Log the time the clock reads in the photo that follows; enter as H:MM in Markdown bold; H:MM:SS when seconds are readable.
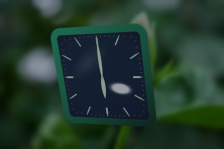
**6:00**
